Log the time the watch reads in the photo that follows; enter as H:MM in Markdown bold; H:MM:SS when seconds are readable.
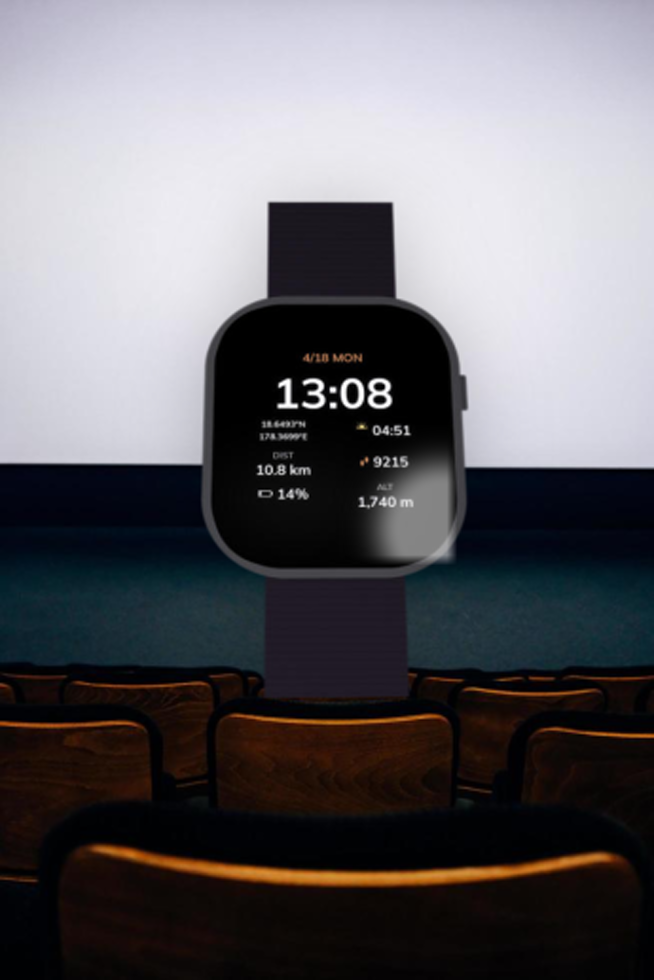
**13:08**
